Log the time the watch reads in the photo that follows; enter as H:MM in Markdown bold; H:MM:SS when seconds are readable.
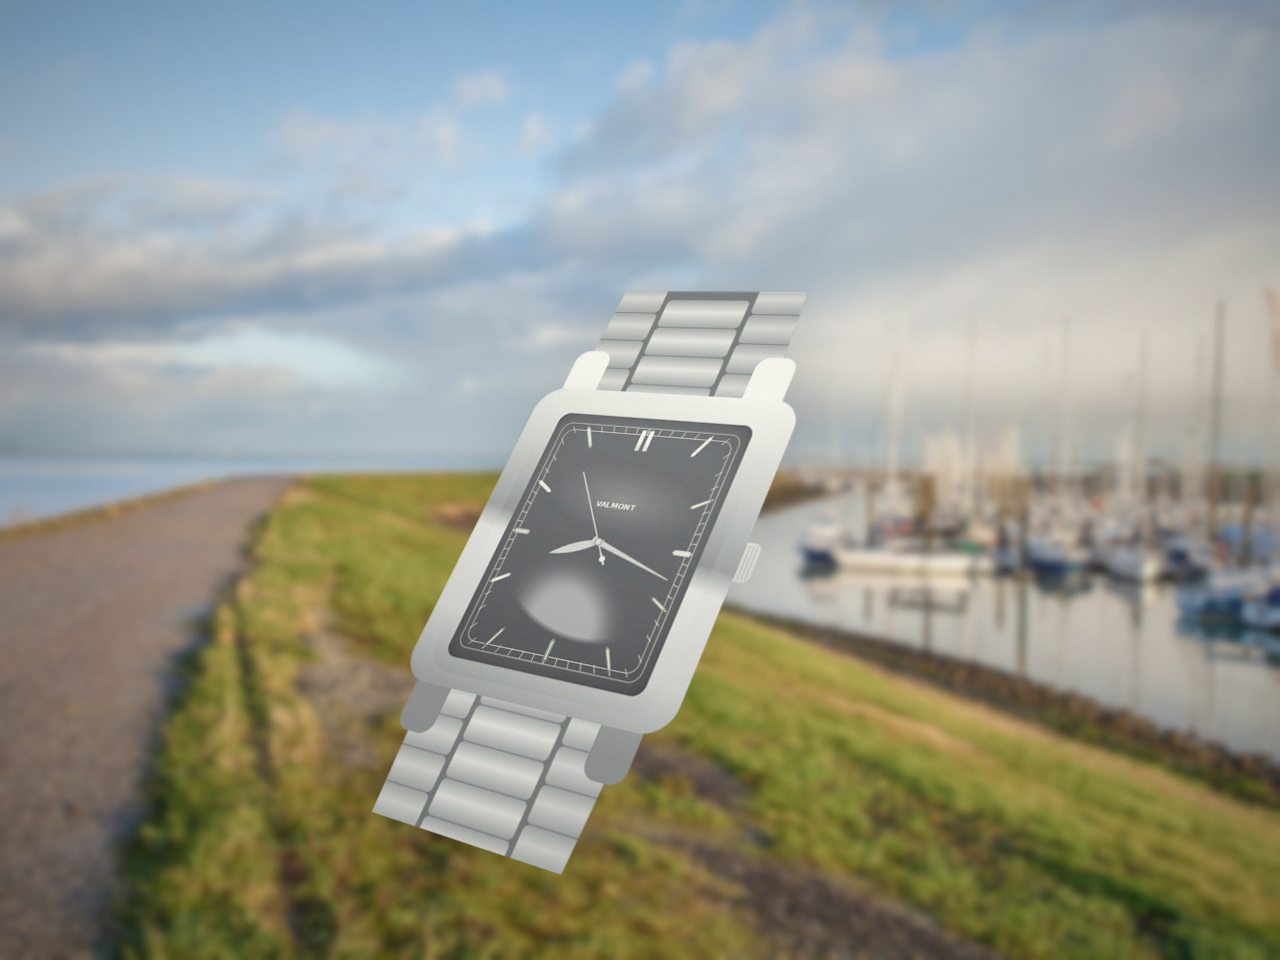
**8:17:54**
